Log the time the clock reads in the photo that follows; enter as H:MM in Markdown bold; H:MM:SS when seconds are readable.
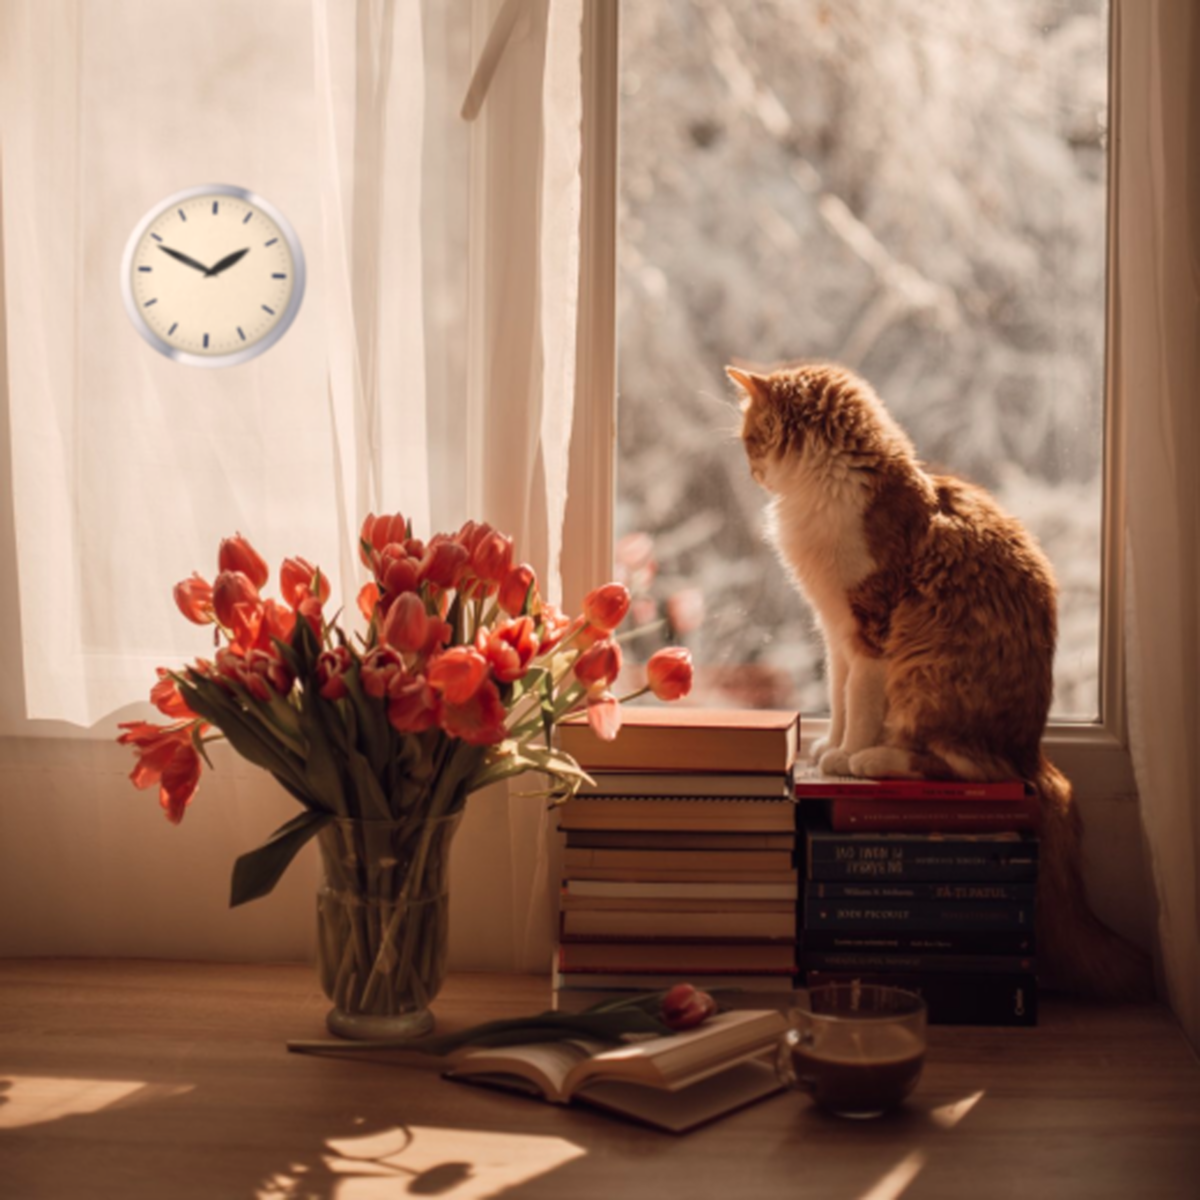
**1:49**
